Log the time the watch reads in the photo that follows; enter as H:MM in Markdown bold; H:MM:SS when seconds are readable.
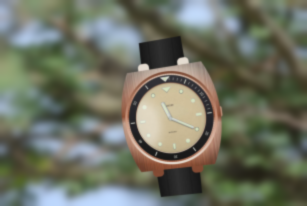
**11:20**
